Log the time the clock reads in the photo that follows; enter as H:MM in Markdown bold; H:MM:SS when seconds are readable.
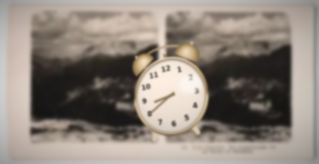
**8:40**
